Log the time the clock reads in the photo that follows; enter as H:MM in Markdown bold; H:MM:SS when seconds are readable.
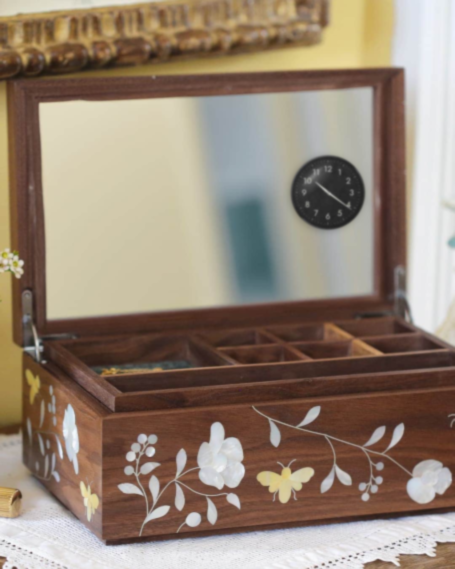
**10:21**
